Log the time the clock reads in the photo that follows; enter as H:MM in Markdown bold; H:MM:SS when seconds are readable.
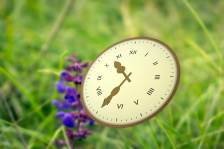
**10:35**
